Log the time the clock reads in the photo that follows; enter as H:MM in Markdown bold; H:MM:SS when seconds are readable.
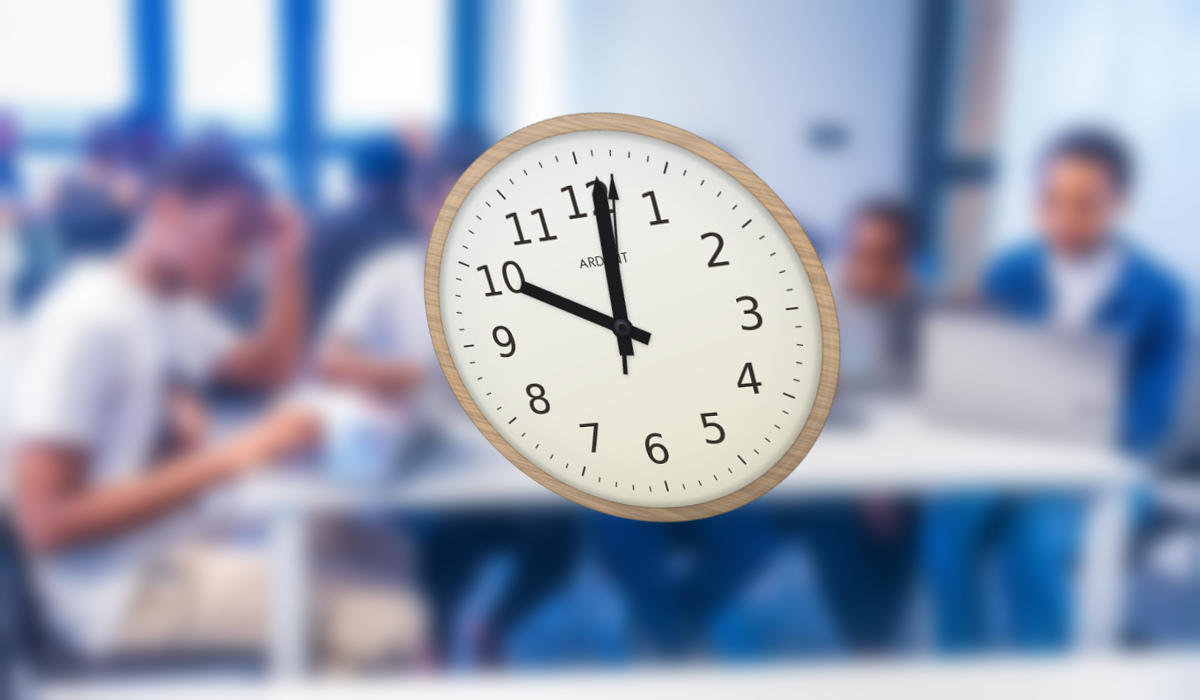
**10:01:02**
